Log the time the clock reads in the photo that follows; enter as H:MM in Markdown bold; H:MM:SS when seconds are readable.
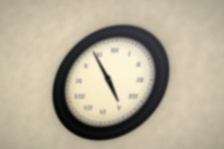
**4:54**
